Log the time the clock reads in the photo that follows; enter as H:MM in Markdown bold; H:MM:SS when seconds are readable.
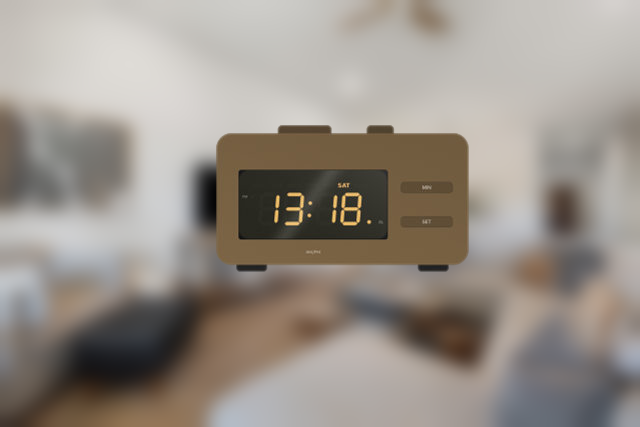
**13:18**
